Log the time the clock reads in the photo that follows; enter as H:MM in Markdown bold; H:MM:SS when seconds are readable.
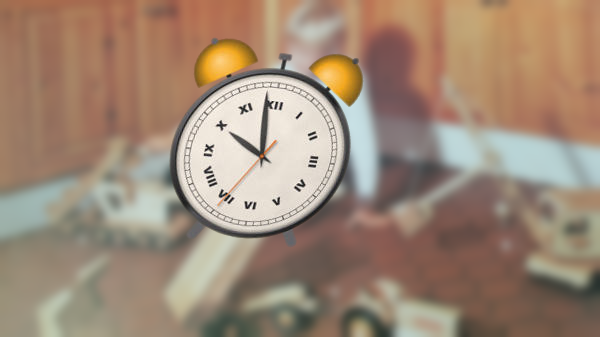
**9:58:35**
